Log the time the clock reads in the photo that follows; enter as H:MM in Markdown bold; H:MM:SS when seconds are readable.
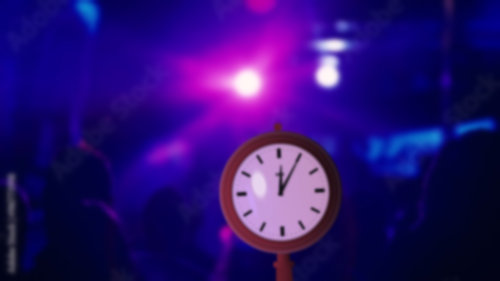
**12:05**
